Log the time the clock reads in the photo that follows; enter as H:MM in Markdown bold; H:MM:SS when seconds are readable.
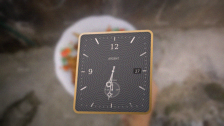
**6:31**
